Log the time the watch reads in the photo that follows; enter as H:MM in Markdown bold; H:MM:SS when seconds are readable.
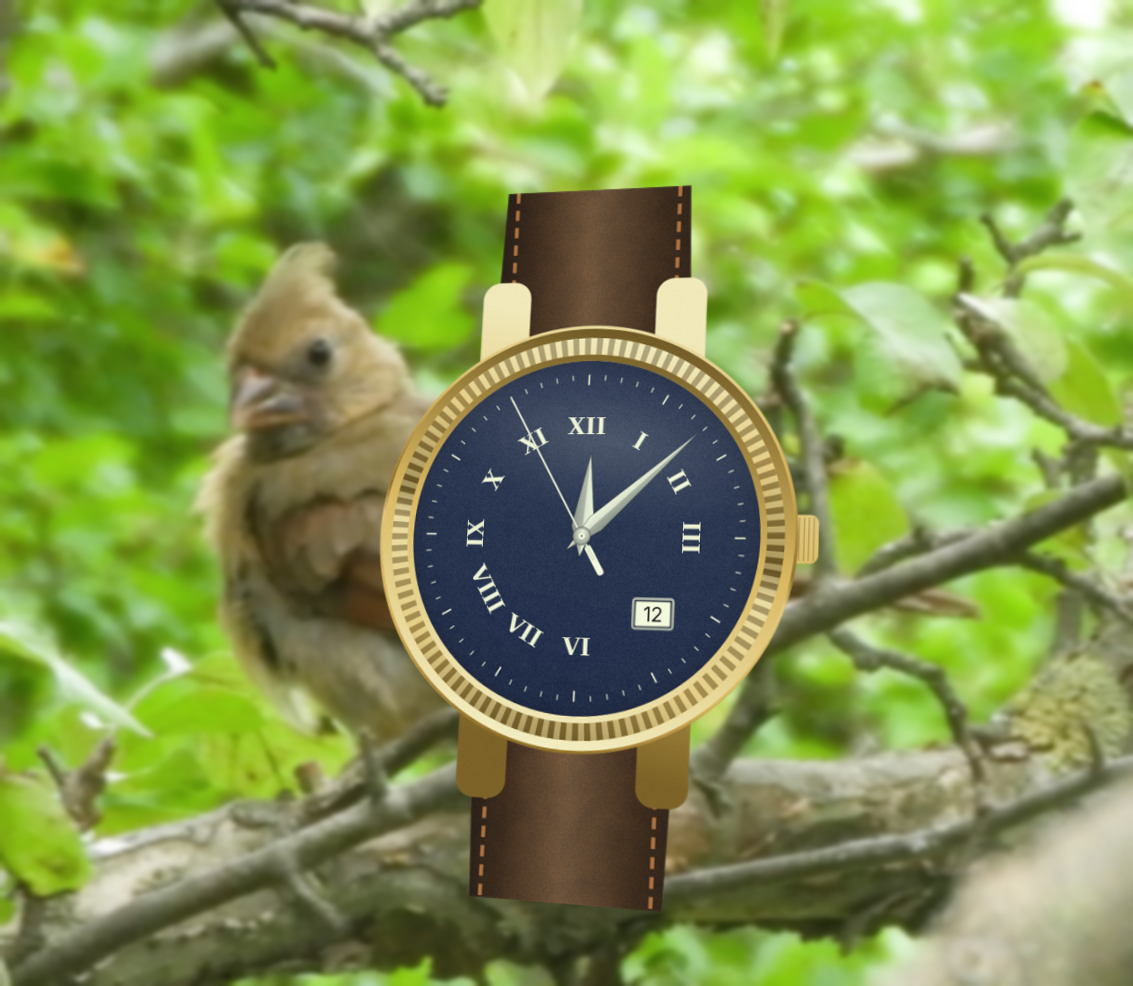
**12:07:55**
